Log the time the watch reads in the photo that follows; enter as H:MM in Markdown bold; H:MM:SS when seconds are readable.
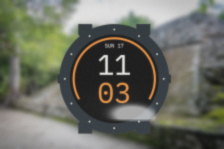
**11:03**
